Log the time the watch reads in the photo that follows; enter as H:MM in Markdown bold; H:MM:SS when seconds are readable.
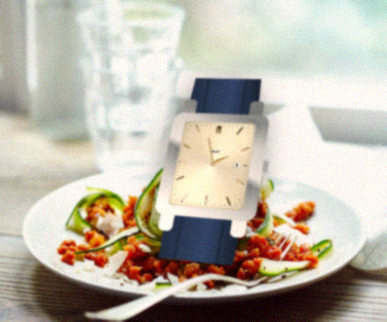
**1:57**
